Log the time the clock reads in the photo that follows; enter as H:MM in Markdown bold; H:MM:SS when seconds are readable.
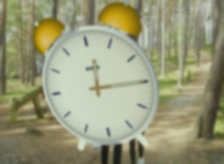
**12:15**
